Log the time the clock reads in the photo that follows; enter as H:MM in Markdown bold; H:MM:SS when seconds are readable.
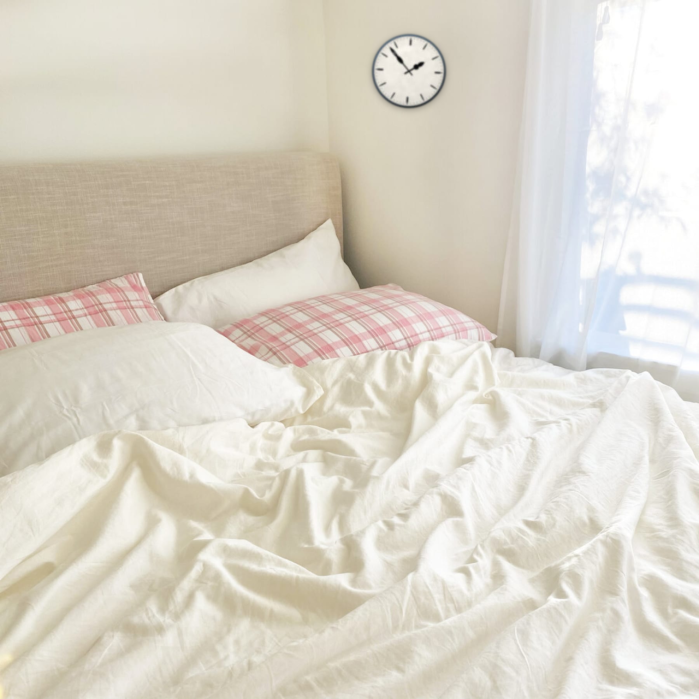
**1:53**
